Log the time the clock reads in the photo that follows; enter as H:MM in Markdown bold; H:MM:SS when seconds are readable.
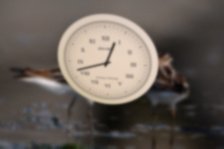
**12:42**
